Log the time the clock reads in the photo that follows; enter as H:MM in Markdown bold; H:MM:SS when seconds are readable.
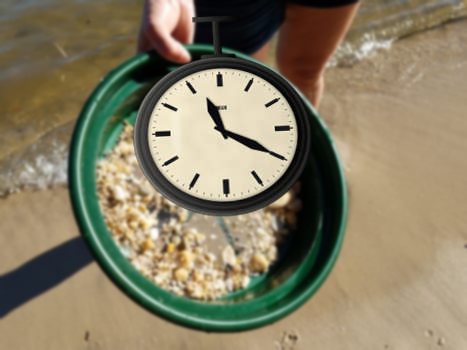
**11:20**
